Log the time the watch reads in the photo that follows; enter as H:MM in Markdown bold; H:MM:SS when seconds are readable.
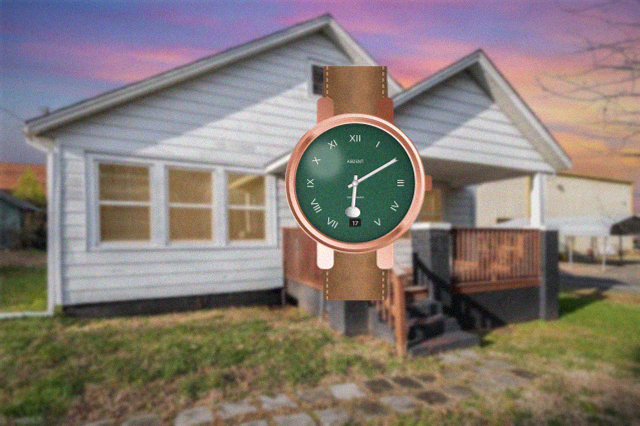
**6:10**
